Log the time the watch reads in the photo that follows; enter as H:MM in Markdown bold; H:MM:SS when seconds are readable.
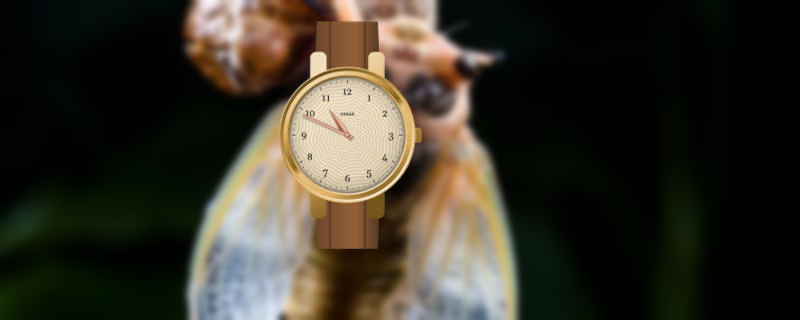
**10:49**
